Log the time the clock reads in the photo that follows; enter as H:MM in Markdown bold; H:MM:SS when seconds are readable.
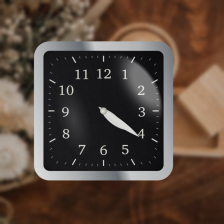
**4:21**
